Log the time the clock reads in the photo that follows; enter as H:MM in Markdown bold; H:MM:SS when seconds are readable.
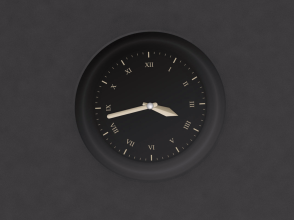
**3:43**
